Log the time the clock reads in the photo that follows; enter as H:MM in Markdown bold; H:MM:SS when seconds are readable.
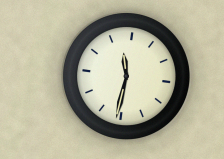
**11:31**
